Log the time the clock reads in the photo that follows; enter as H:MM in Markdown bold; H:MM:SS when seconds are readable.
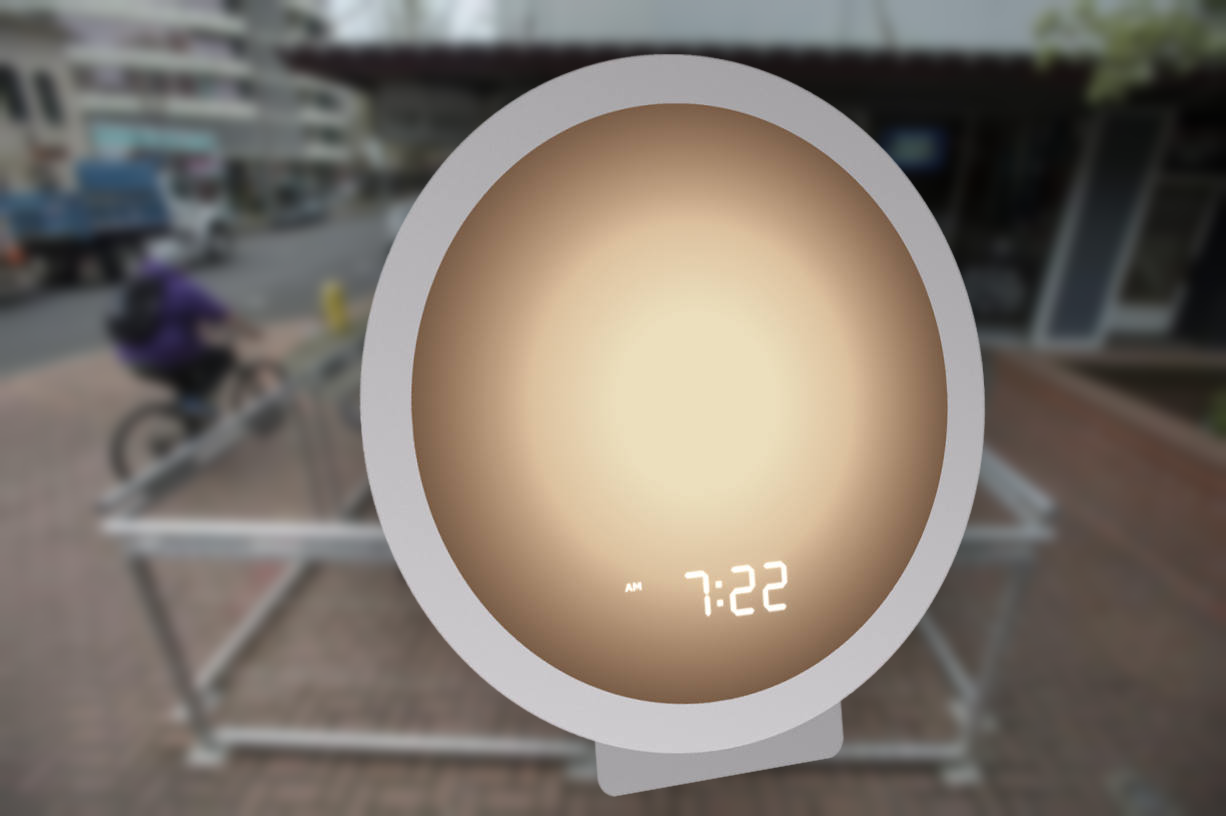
**7:22**
